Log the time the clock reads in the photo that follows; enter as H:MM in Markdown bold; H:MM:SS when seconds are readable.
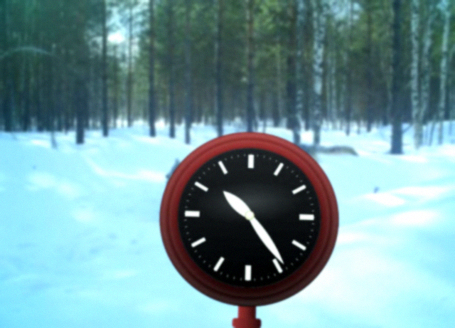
**10:24**
